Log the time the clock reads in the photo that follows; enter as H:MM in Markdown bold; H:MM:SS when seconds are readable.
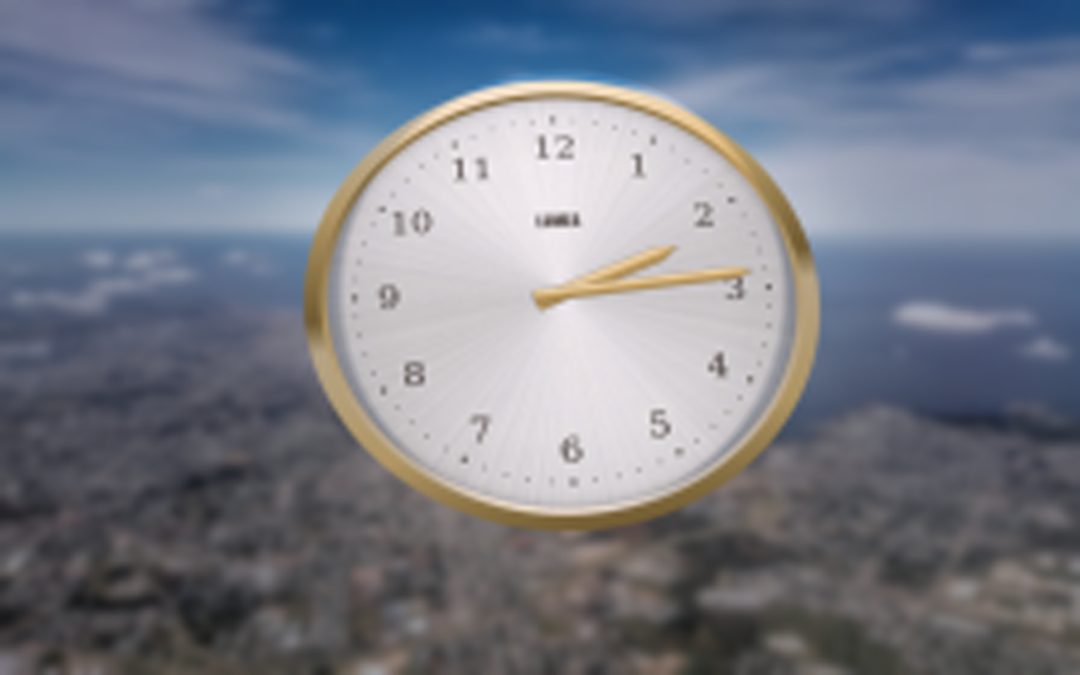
**2:14**
